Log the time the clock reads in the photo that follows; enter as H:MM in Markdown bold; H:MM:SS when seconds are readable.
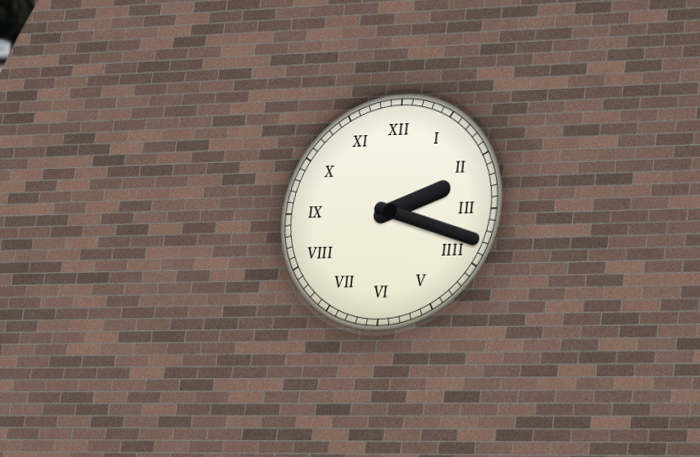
**2:18**
